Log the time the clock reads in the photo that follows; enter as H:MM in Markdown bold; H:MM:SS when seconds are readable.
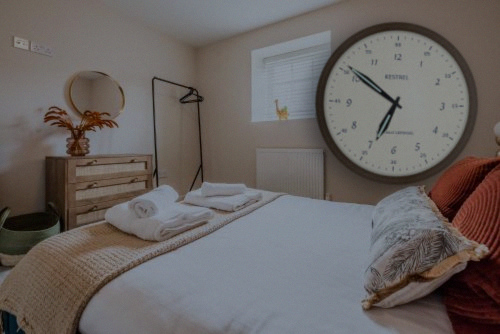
**6:51**
